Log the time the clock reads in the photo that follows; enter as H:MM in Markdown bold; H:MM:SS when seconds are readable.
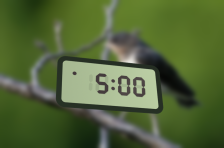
**5:00**
